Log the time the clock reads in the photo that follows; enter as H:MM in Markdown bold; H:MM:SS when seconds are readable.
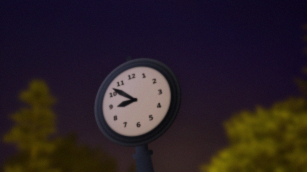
**8:52**
